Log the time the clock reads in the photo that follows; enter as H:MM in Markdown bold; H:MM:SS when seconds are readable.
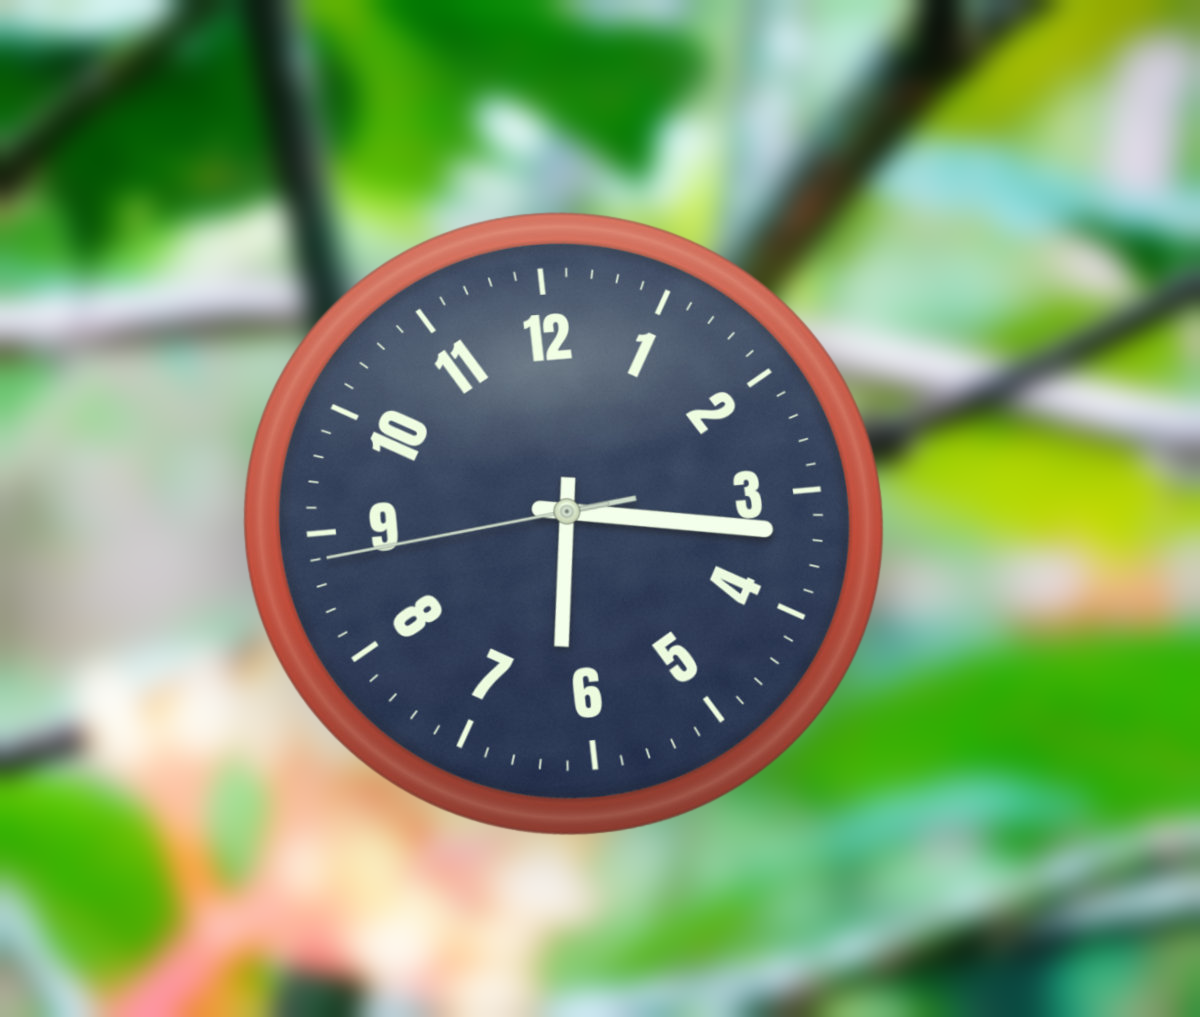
**6:16:44**
